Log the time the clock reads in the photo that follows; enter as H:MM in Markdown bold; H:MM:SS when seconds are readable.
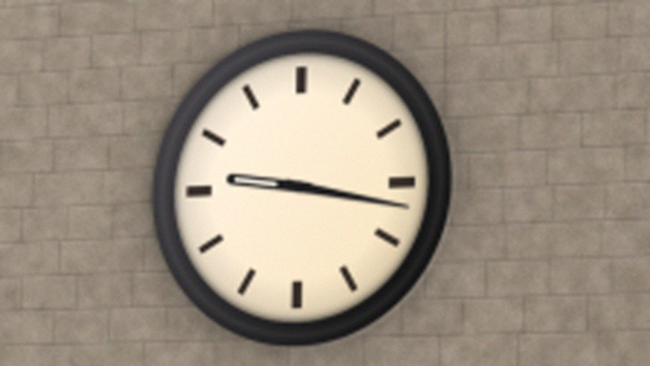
**9:17**
